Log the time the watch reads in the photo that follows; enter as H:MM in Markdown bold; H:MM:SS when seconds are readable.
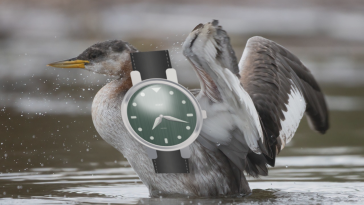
**7:18**
